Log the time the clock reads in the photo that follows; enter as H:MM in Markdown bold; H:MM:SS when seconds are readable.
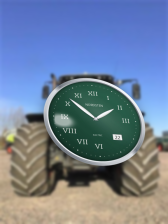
**1:52**
